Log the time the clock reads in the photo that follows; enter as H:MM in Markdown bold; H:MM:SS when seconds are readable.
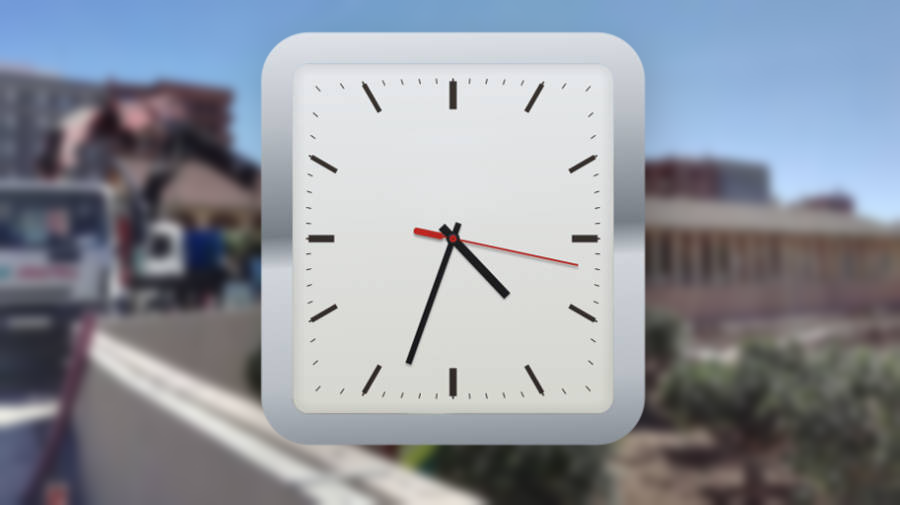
**4:33:17**
